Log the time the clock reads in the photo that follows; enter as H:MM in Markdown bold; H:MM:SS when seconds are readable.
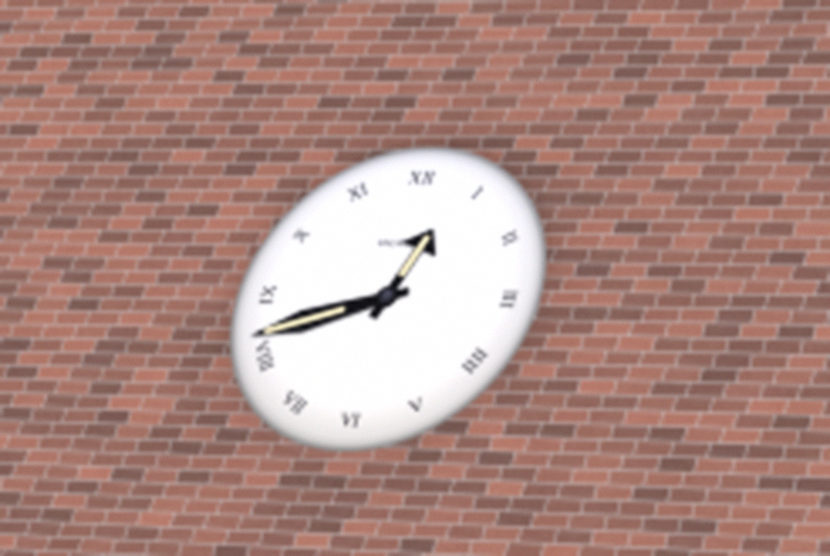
**12:42**
